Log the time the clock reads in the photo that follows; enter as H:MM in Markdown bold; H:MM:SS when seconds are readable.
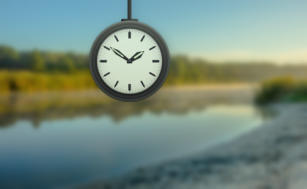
**1:51**
